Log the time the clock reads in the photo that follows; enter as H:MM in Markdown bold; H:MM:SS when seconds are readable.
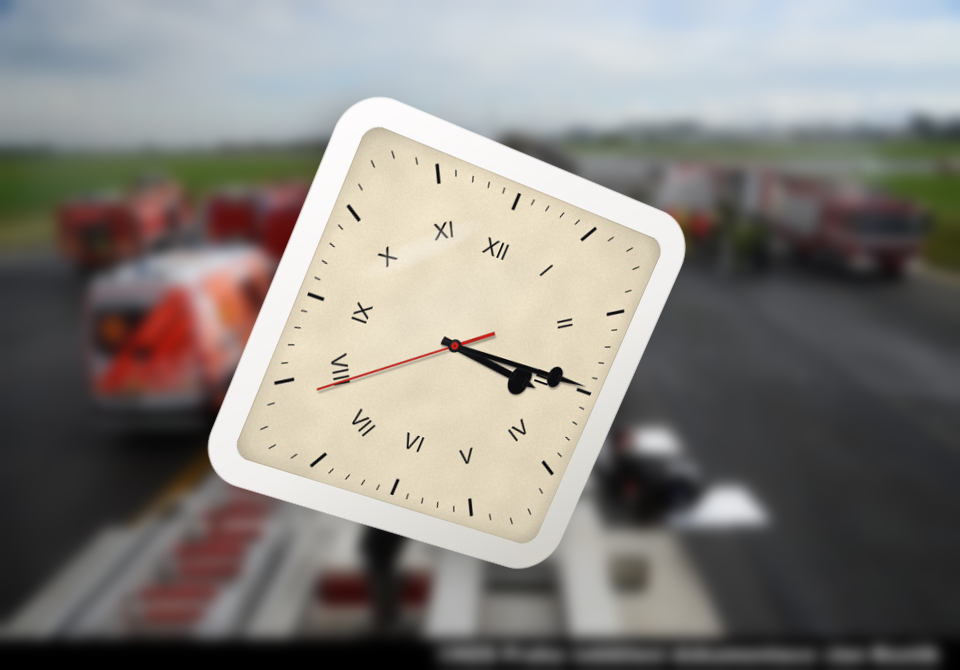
**3:14:39**
